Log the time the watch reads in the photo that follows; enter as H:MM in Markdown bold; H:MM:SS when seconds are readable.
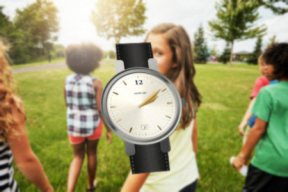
**2:09**
